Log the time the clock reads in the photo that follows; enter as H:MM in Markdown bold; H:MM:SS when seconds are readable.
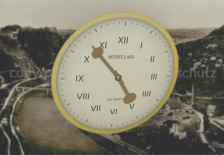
**4:53**
